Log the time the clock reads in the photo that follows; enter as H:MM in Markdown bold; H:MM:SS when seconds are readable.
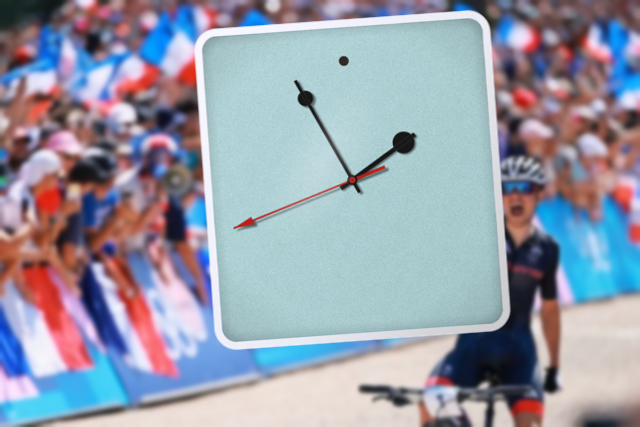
**1:55:42**
